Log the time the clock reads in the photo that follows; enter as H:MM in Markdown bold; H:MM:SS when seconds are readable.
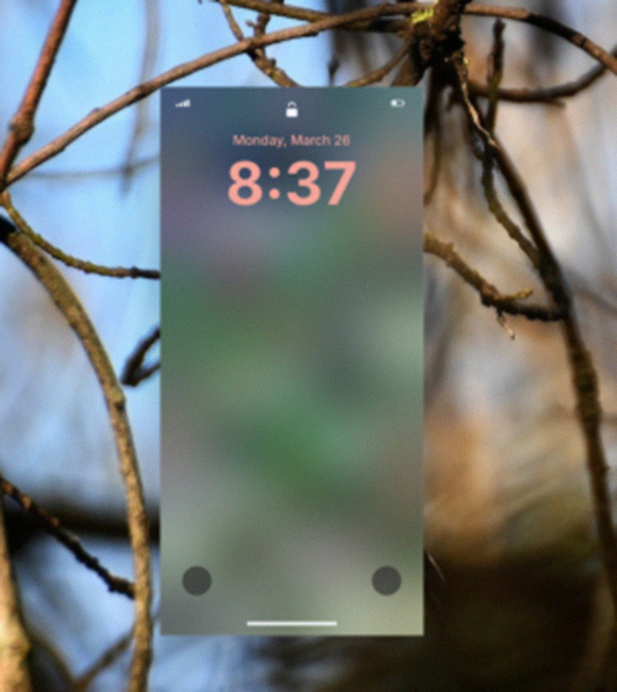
**8:37**
